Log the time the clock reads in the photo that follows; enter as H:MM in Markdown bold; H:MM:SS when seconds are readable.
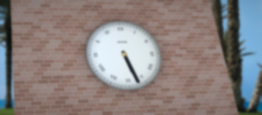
**5:27**
